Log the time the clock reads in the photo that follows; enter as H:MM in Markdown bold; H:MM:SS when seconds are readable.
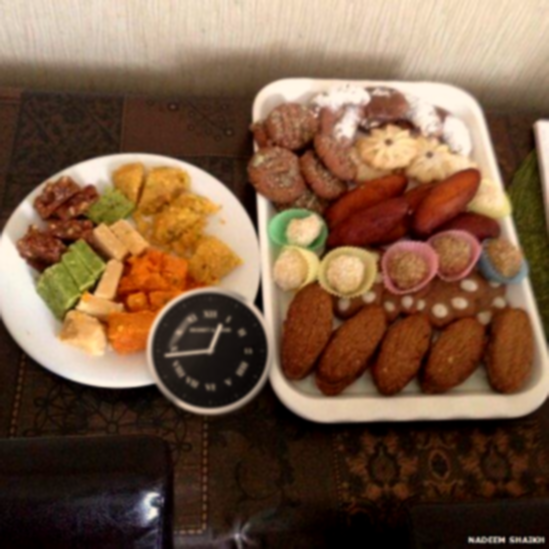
**12:44**
